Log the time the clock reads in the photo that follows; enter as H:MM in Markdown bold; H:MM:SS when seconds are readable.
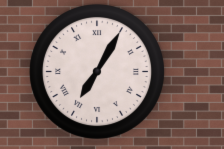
**7:05**
